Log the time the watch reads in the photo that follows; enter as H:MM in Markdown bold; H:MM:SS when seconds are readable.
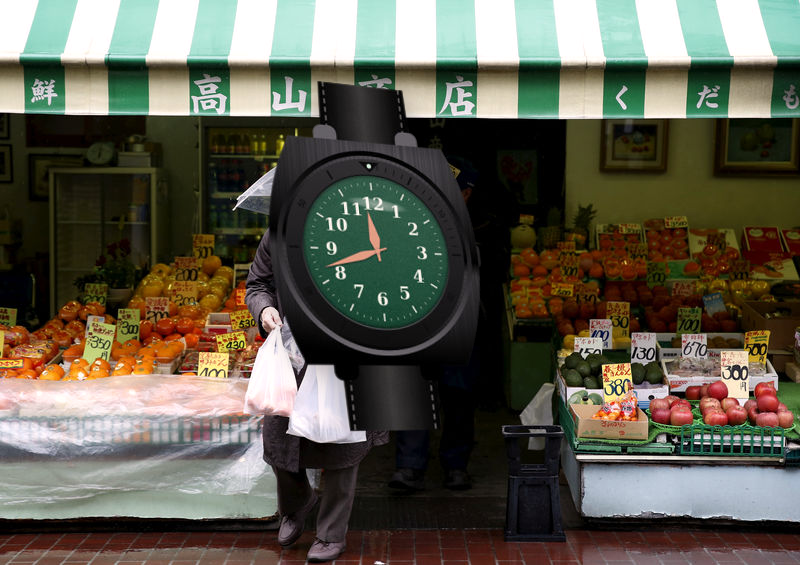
**11:42**
